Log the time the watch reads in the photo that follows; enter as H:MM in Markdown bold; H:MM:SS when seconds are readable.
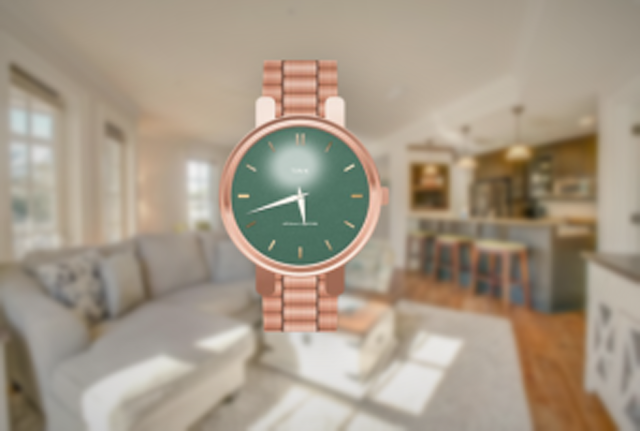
**5:42**
